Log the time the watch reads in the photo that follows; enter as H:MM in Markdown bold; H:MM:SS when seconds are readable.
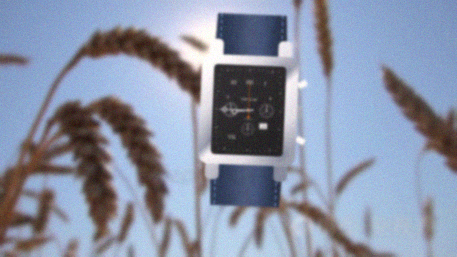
**8:45**
